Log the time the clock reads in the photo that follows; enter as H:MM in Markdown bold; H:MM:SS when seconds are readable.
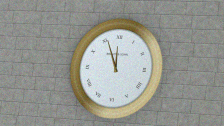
**11:56**
